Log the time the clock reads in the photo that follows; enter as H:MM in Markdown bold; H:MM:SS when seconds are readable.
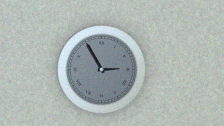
**2:55**
